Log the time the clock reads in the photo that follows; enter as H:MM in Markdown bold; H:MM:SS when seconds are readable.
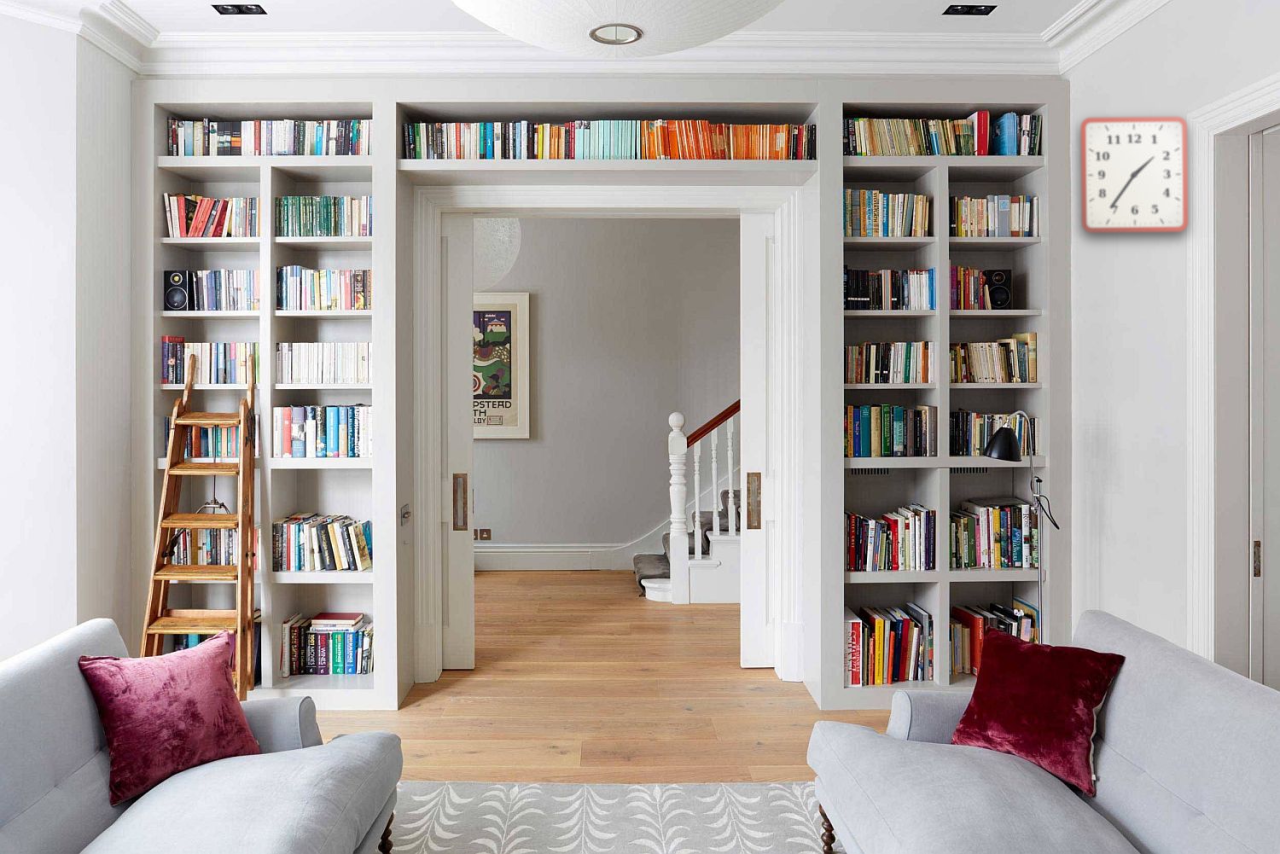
**1:36**
